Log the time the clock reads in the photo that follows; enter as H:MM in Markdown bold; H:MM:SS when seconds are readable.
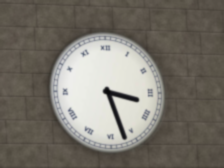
**3:27**
